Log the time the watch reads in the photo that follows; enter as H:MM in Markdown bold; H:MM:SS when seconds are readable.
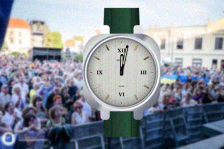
**12:02**
